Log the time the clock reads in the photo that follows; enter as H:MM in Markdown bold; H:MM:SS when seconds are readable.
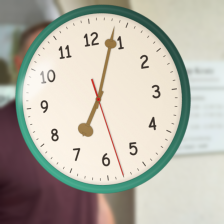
**7:03:28**
